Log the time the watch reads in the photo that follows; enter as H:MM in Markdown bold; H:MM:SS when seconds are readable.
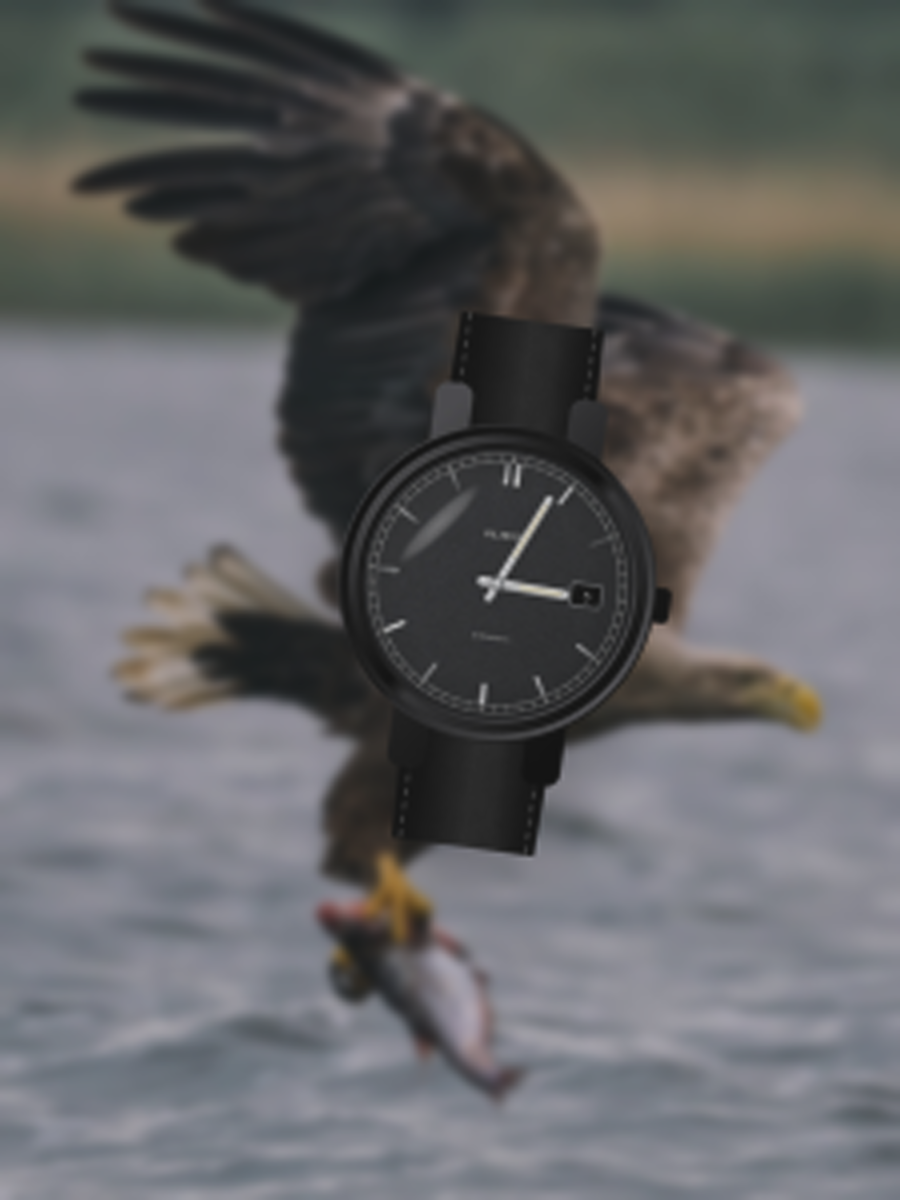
**3:04**
